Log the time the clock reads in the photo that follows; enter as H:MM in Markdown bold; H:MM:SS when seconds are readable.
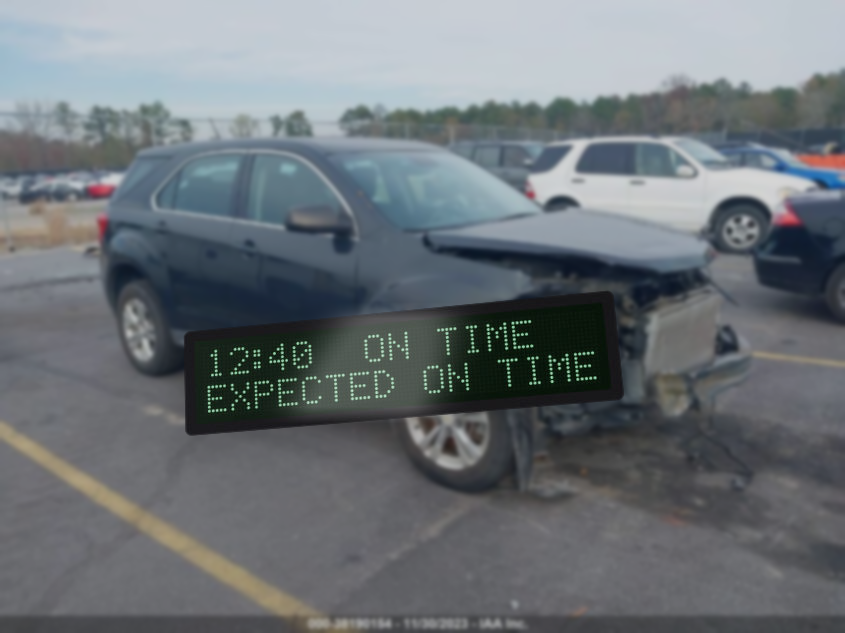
**12:40**
